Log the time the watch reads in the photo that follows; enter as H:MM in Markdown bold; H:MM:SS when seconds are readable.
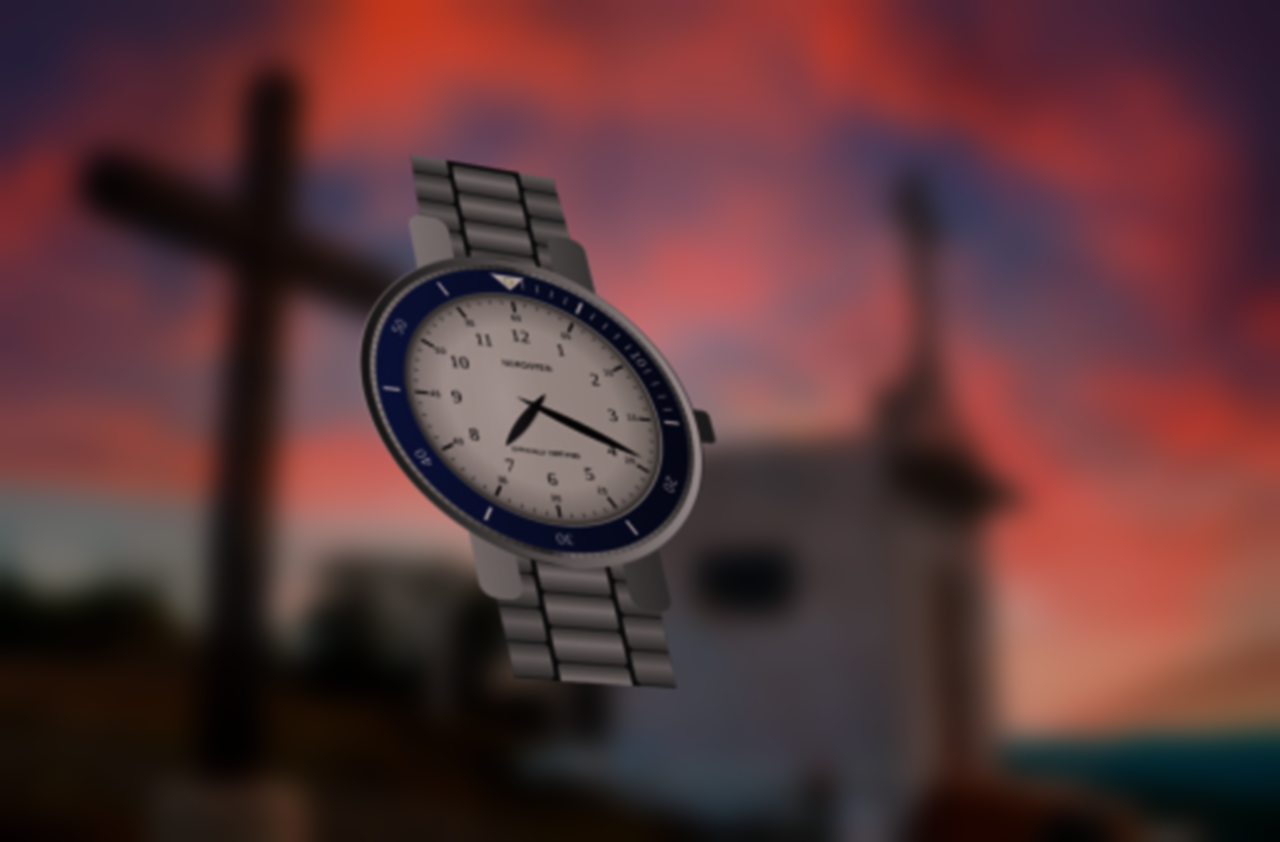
**7:19**
